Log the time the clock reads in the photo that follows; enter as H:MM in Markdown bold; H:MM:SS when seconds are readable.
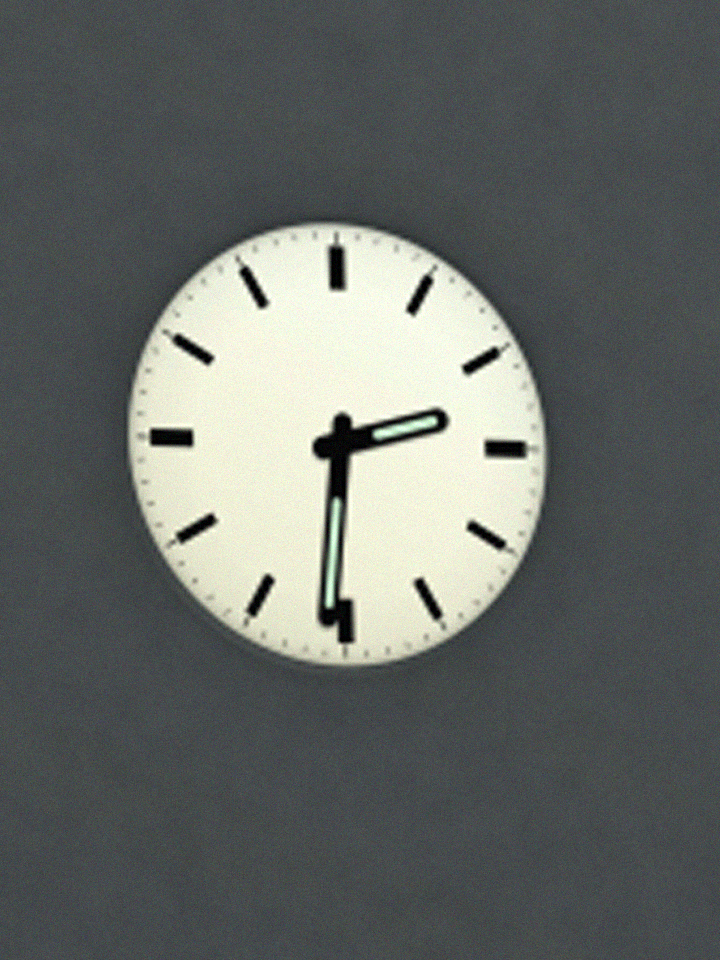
**2:31**
